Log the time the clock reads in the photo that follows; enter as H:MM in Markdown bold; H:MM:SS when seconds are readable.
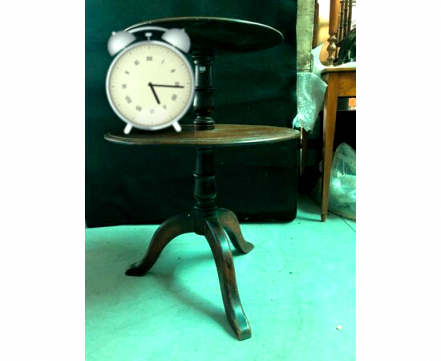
**5:16**
